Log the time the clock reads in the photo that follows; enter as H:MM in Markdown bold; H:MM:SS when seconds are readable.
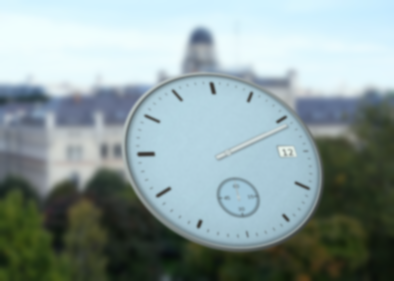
**2:11**
